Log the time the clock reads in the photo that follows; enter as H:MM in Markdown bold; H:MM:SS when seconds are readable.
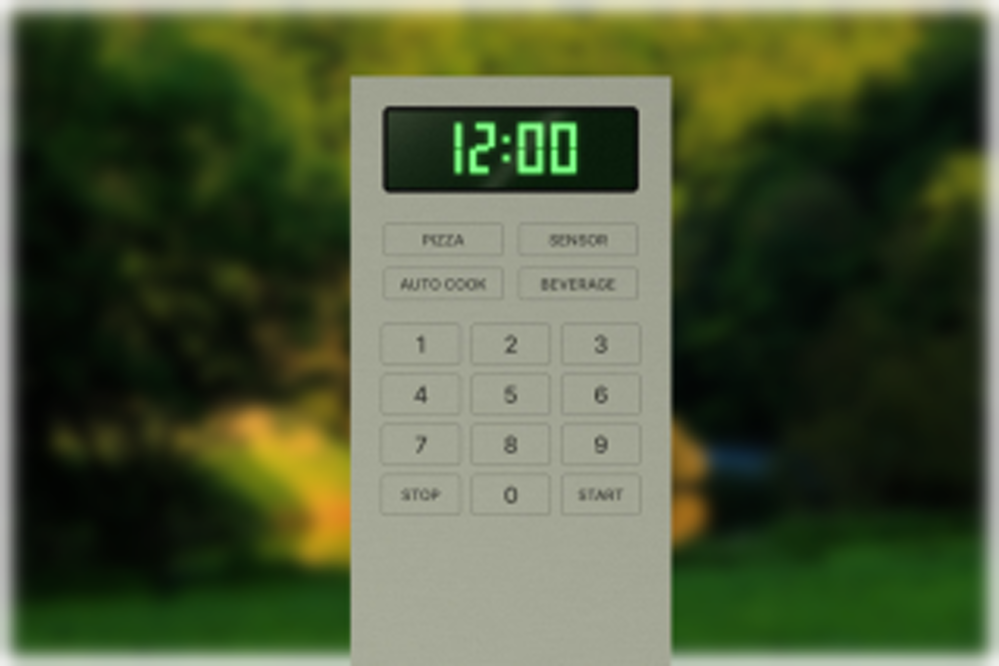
**12:00**
